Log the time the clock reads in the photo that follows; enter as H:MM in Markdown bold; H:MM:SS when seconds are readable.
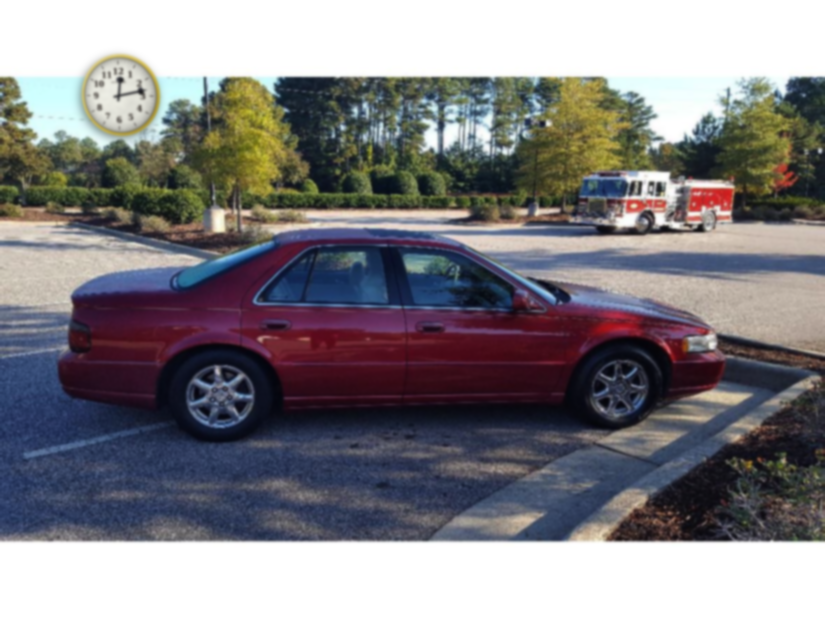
**12:13**
